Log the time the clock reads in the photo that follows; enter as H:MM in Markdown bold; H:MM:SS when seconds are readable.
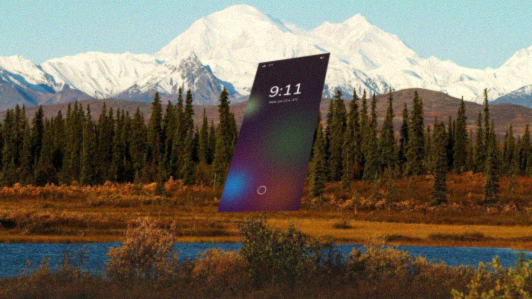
**9:11**
